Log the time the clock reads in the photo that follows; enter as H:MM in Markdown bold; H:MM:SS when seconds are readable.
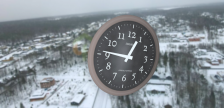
**12:46**
